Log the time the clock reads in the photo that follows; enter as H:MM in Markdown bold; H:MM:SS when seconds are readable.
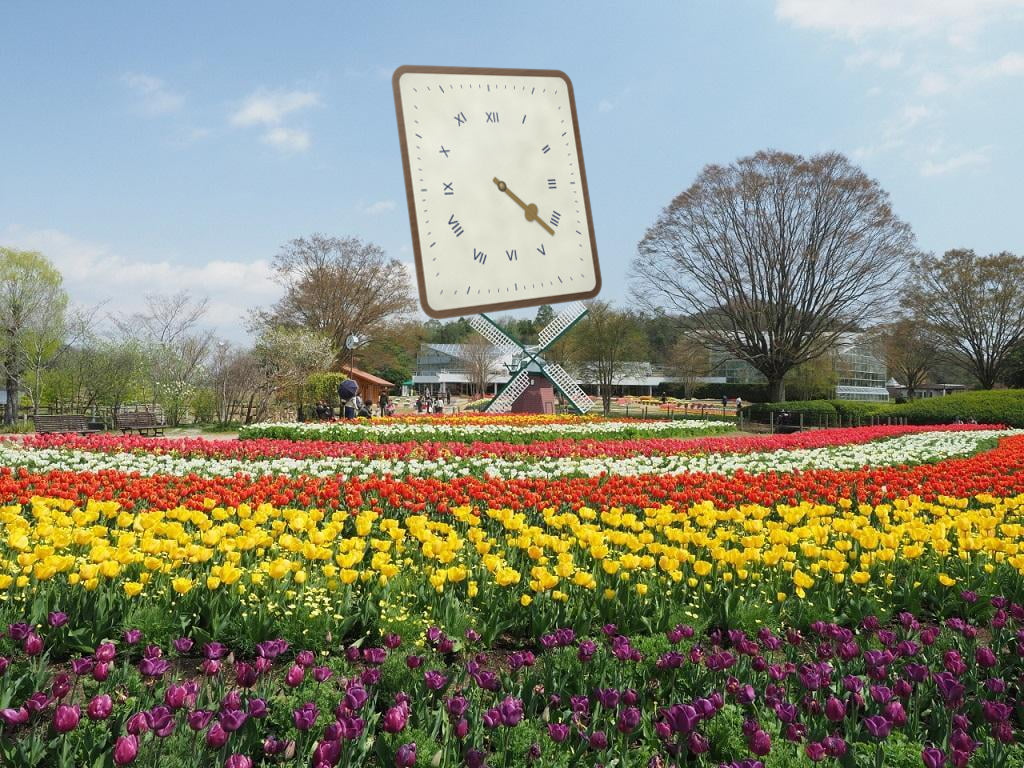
**4:22**
